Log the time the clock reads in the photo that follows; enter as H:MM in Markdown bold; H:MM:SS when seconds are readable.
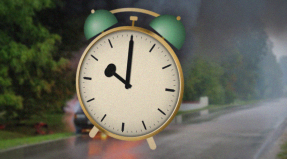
**10:00**
